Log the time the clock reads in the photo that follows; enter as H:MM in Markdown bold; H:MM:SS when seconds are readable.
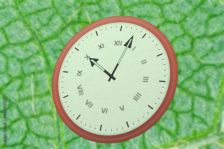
**10:03**
